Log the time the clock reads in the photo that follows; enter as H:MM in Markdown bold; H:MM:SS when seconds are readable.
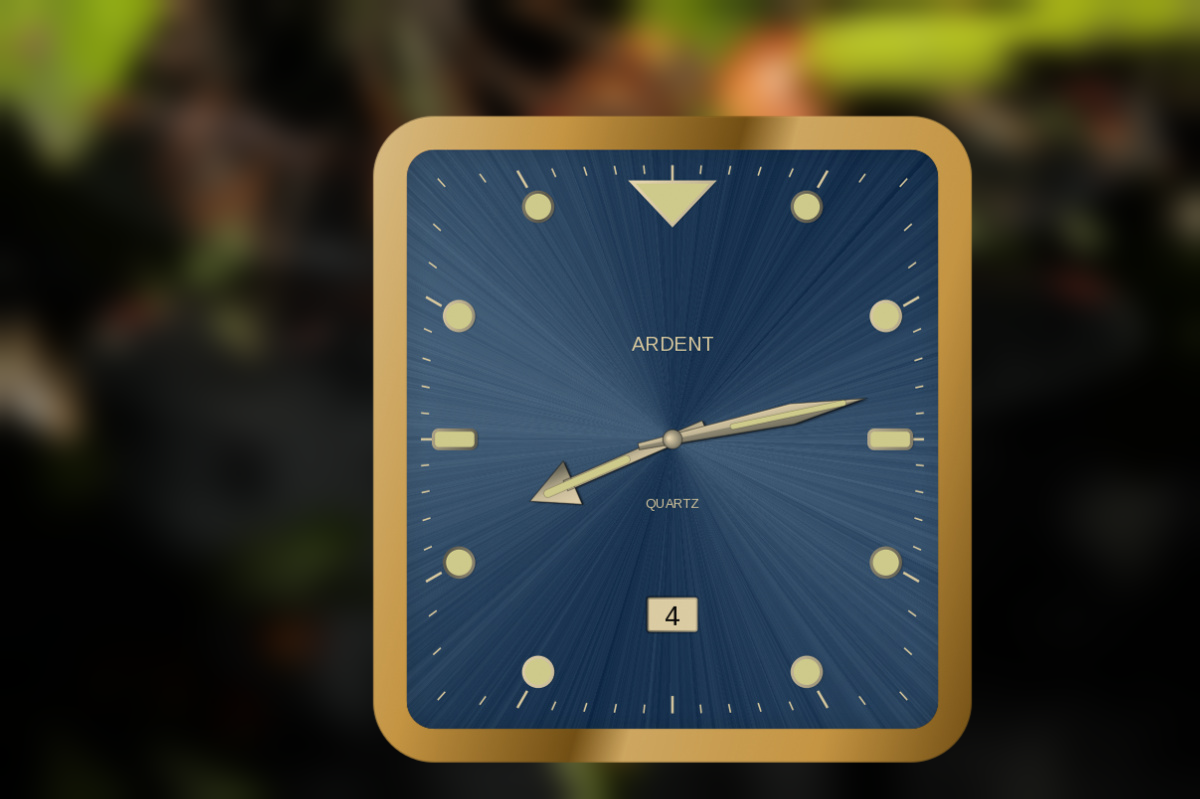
**8:13**
